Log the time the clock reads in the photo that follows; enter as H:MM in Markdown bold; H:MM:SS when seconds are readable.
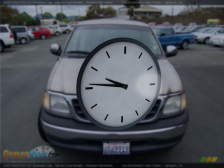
**9:46**
